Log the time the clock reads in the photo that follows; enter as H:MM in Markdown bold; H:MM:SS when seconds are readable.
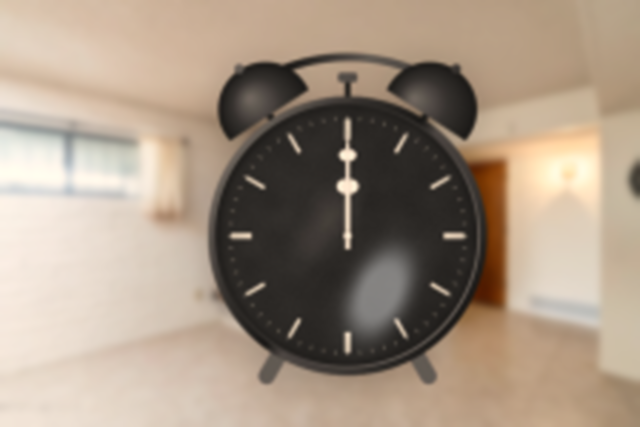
**12:00**
